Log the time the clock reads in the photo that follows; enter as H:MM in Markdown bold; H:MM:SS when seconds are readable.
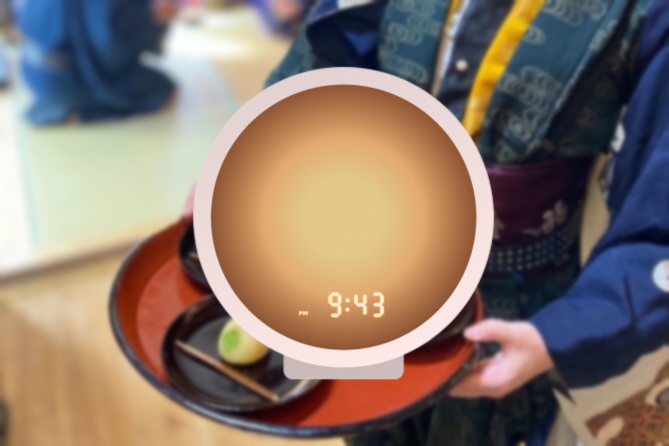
**9:43**
